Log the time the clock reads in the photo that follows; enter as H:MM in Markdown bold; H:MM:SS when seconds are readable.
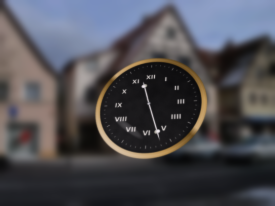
**11:27**
